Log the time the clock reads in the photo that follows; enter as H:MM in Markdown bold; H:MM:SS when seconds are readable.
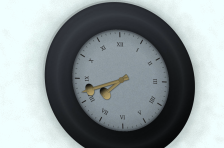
**7:42**
